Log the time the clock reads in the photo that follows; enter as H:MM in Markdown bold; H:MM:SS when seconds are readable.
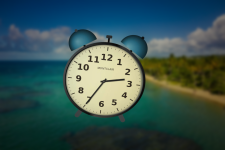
**2:35**
